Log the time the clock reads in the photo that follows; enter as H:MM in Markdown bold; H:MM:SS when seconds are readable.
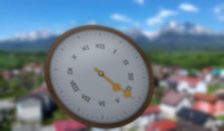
**4:21**
